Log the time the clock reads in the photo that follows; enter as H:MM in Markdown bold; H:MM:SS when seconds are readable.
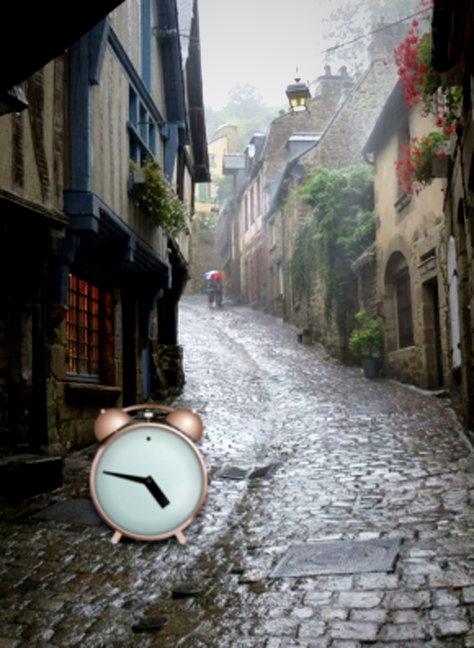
**4:47**
